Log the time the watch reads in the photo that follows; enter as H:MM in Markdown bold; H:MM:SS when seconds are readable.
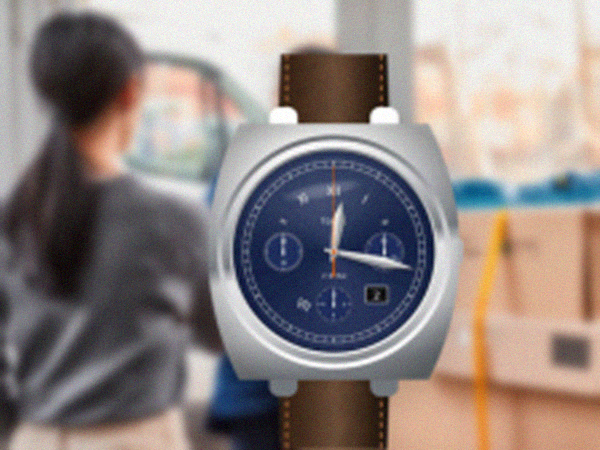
**12:17**
